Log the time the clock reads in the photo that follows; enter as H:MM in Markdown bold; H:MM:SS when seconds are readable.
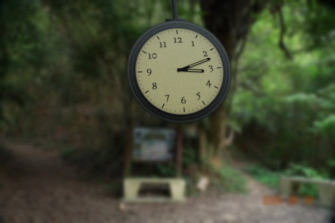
**3:12**
